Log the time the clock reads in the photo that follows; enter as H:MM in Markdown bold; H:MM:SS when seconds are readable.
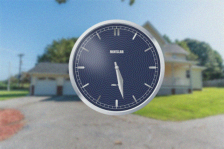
**5:28**
